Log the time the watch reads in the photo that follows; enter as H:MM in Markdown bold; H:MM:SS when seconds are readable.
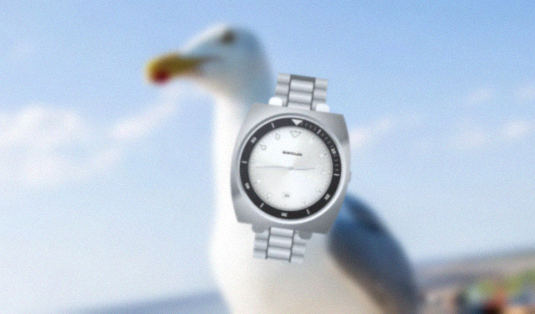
**2:44**
